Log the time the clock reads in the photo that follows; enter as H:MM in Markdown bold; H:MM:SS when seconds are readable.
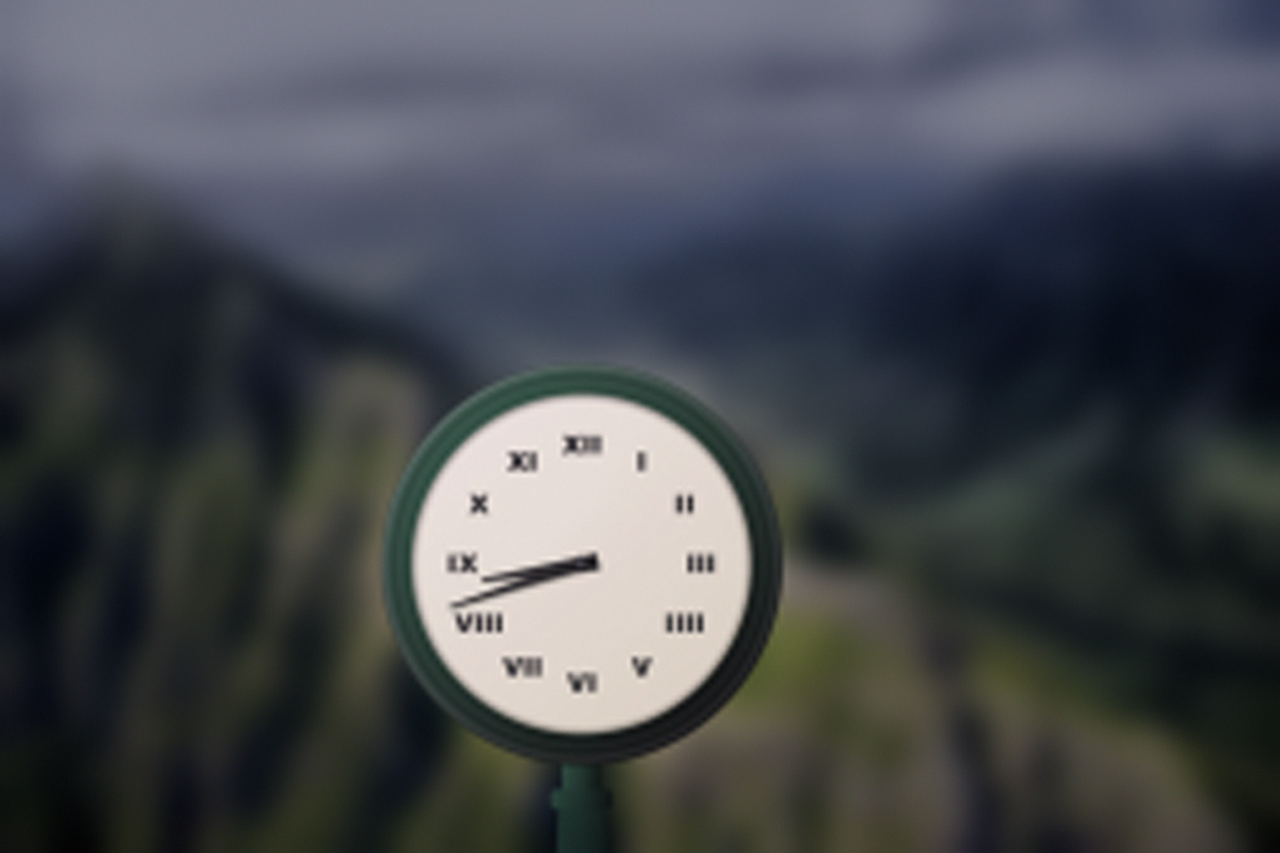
**8:42**
